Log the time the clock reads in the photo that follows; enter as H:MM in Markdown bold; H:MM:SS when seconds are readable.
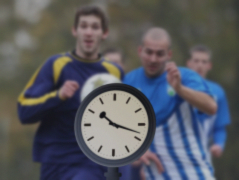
**10:18**
